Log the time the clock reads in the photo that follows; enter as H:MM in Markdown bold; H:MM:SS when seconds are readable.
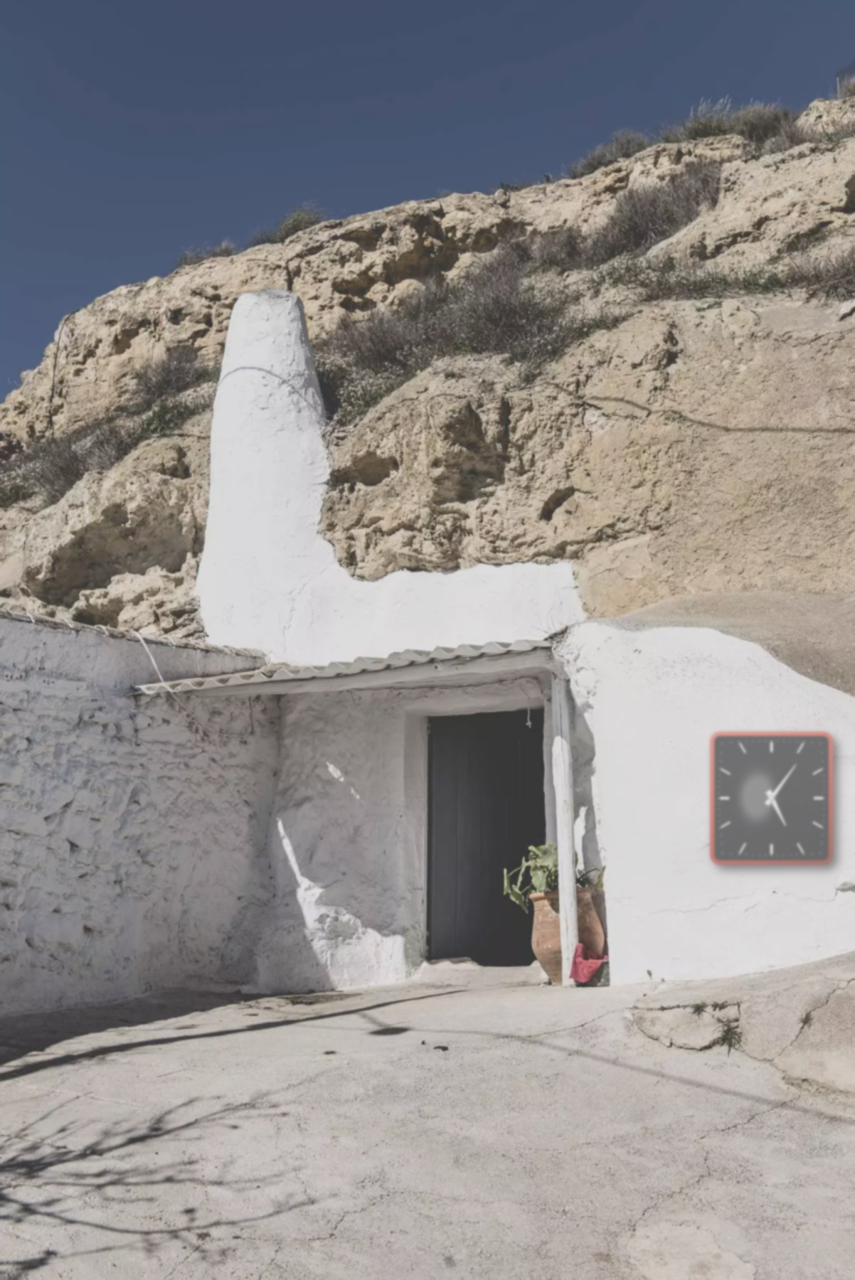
**5:06**
